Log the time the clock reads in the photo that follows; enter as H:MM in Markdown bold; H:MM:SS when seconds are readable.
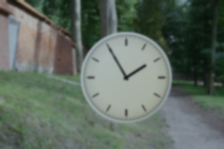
**1:55**
